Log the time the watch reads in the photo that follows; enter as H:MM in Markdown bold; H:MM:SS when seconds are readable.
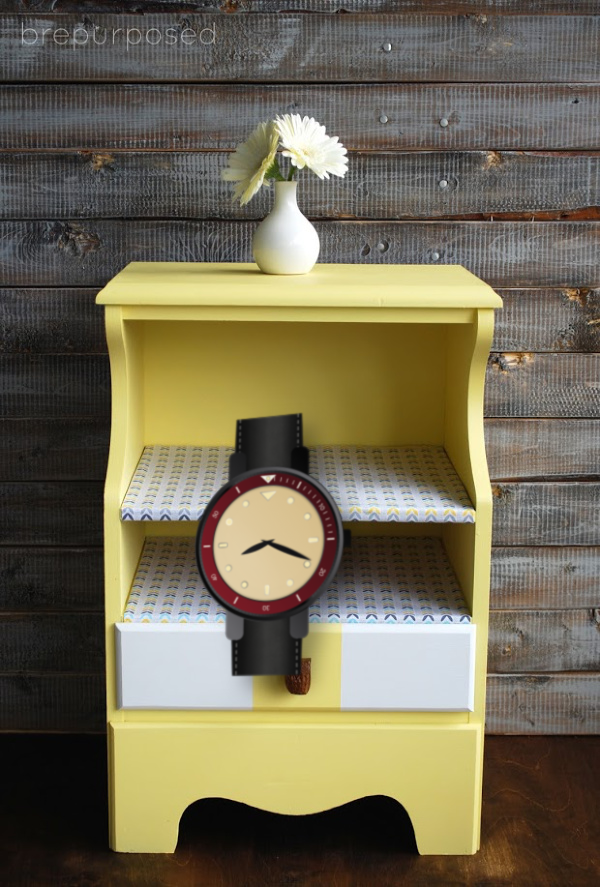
**8:19**
